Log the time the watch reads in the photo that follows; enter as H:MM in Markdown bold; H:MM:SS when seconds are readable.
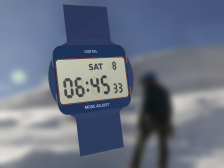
**6:45:33**
